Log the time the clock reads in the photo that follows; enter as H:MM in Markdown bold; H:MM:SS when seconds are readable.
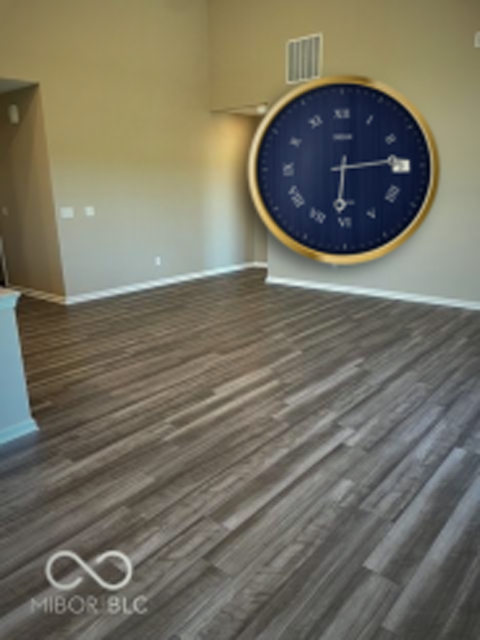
**6:14**
